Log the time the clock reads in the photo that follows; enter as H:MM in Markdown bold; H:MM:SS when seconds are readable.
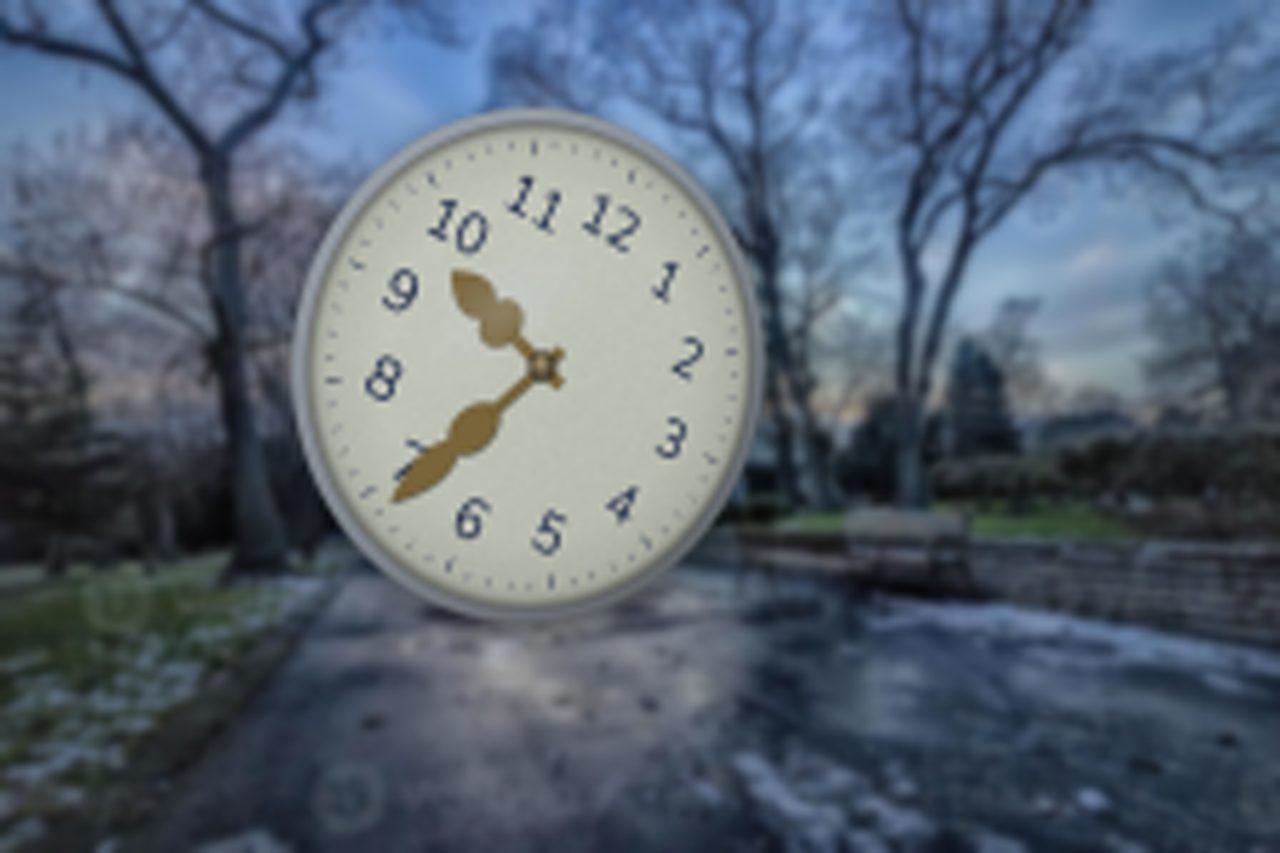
**9:34**
